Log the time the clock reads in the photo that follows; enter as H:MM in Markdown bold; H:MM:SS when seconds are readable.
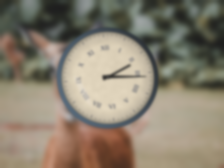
**2:16**
